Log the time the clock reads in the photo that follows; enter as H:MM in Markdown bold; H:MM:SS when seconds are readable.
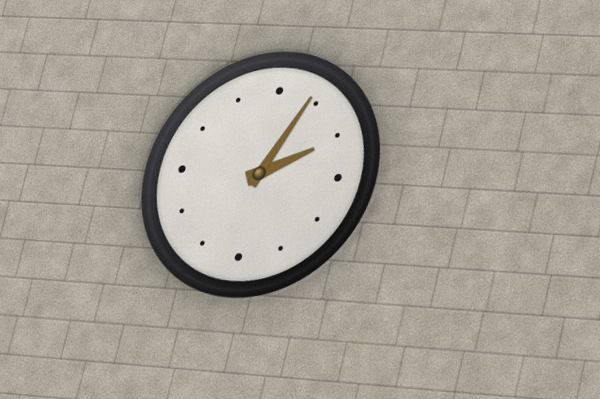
**2:04**
